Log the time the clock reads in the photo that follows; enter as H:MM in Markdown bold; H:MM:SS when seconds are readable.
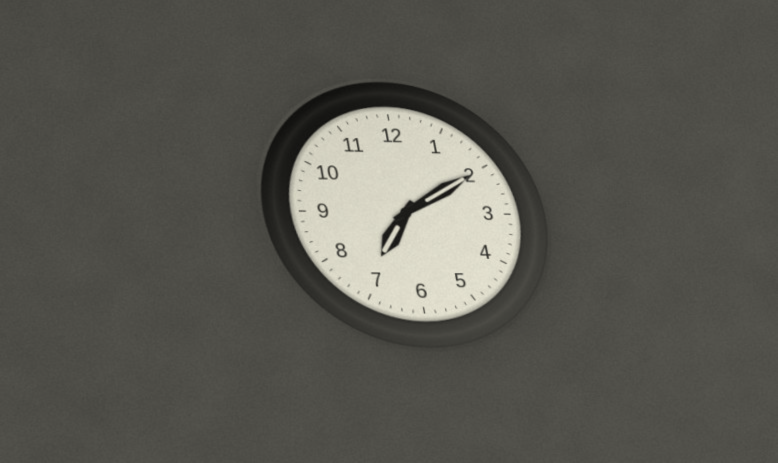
**7:10**
